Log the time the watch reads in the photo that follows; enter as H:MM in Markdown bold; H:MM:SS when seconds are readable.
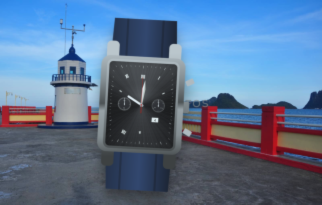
**10:01**
